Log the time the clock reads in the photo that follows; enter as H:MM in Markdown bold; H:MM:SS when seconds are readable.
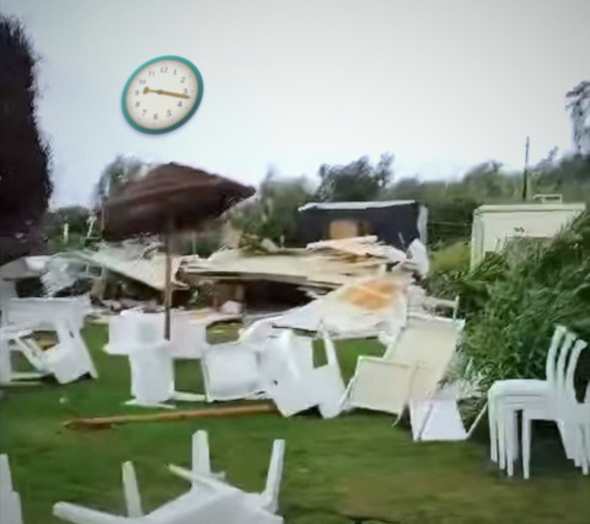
**9:17**
